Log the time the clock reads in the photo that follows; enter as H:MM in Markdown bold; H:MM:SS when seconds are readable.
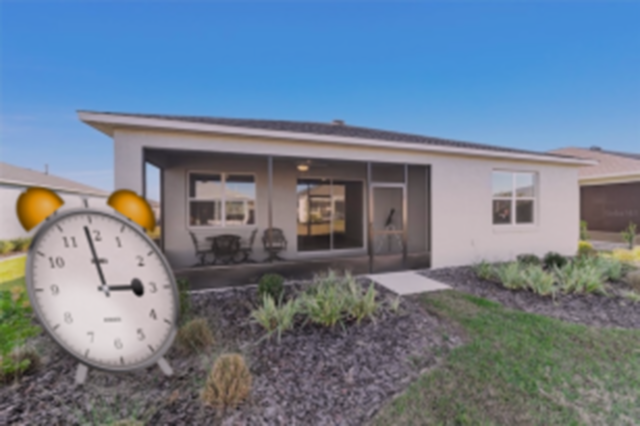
**2:59**
